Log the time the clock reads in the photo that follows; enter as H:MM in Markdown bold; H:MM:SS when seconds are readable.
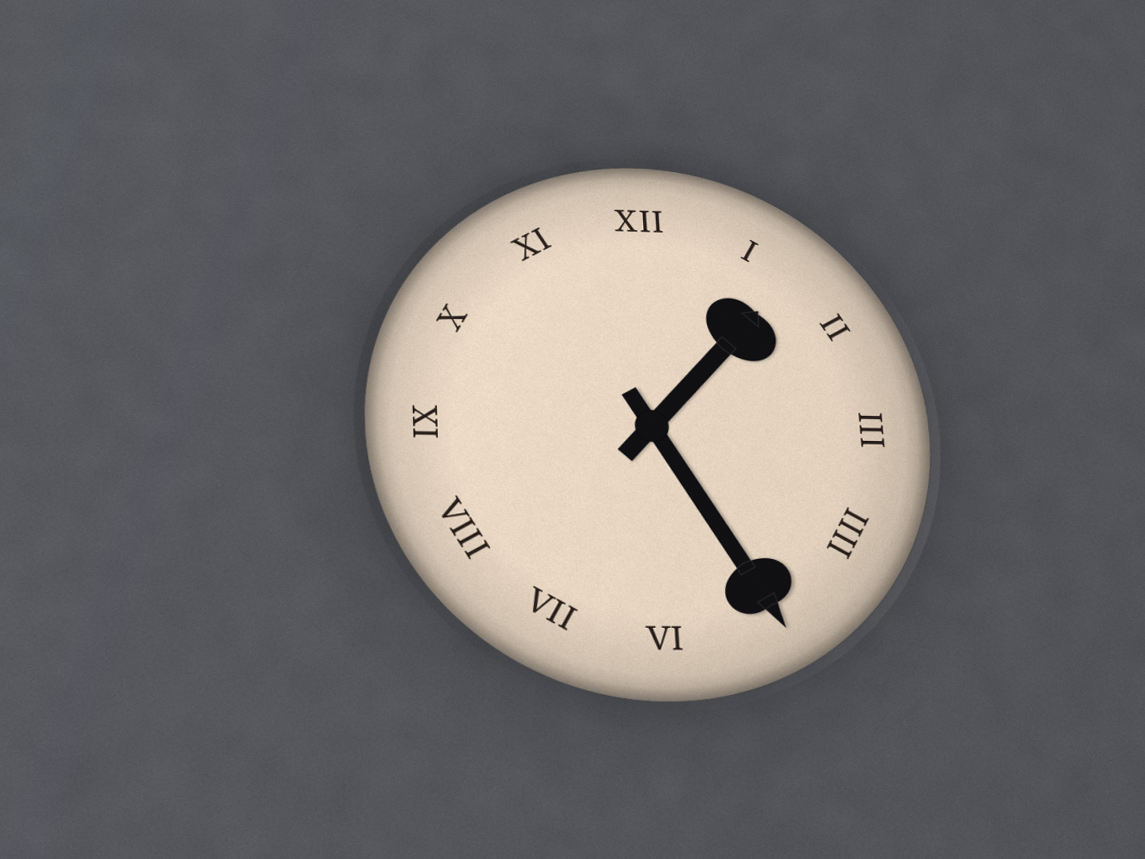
**1:25**
